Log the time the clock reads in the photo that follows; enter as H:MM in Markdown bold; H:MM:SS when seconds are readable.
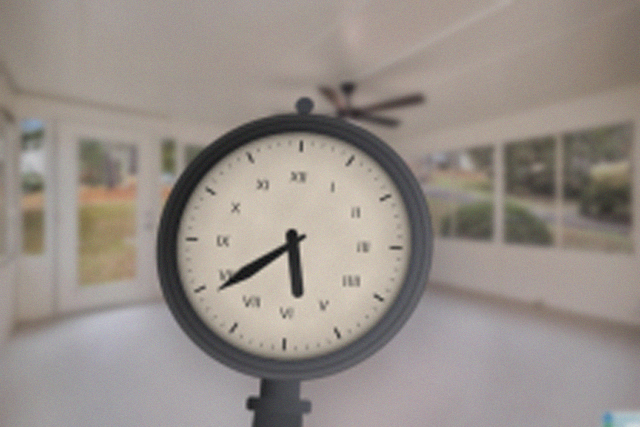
**5:39**
